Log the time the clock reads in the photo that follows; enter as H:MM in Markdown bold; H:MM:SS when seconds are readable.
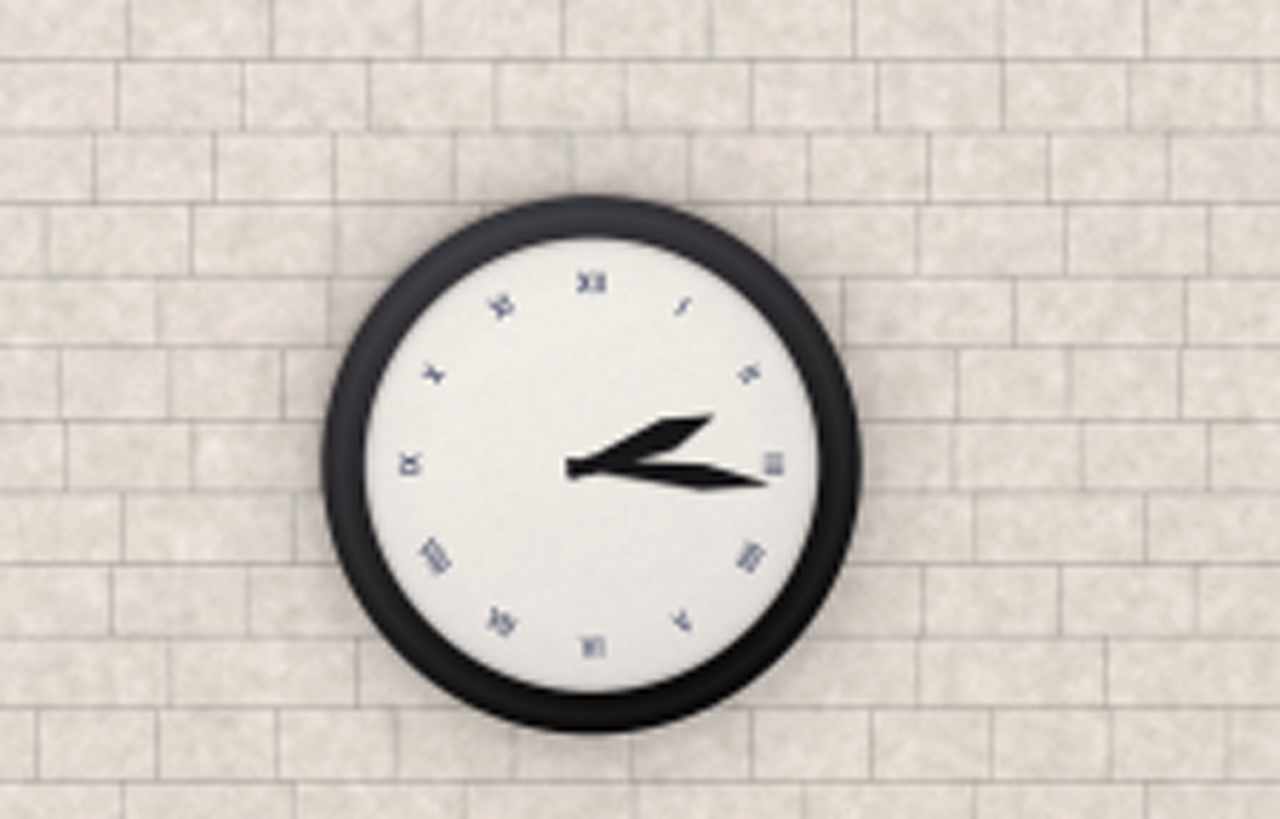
**2:16**
